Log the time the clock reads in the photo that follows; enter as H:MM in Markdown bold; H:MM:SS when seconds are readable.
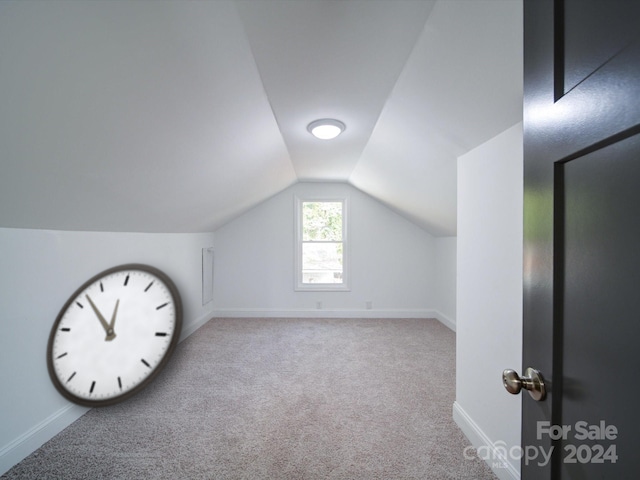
**11:52**
